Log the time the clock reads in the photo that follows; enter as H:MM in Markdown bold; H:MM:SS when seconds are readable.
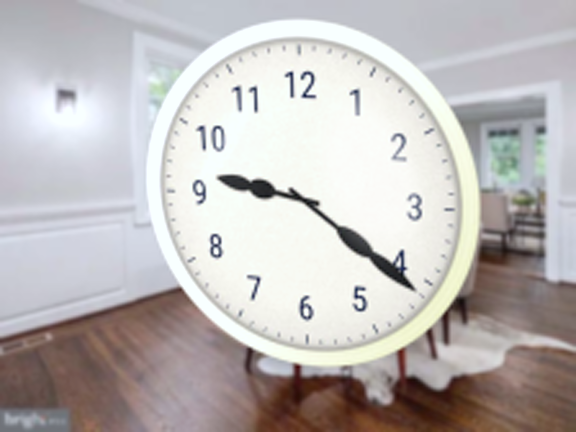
**9:21**
